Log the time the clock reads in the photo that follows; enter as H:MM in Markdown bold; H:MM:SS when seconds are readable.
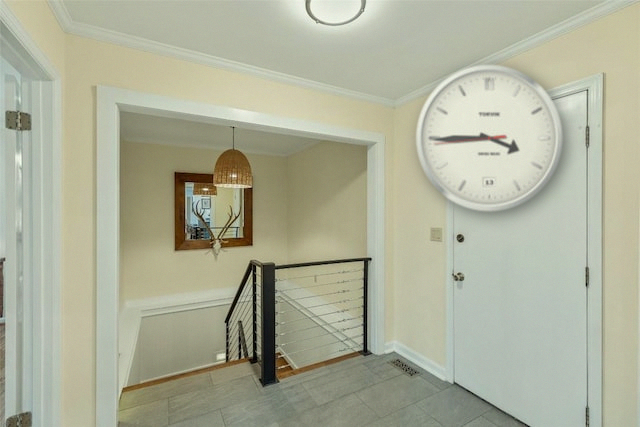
**3:44:44**
